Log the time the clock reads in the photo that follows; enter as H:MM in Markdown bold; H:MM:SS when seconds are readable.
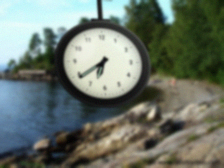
**6:39**
